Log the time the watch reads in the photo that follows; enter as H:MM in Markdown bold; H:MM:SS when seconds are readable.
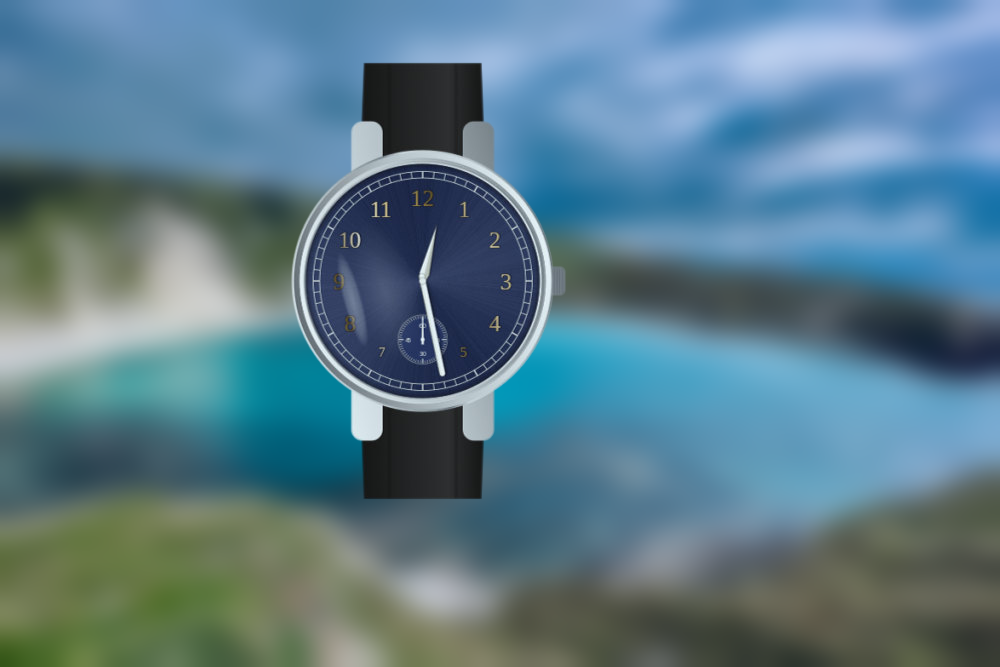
**12:28**
